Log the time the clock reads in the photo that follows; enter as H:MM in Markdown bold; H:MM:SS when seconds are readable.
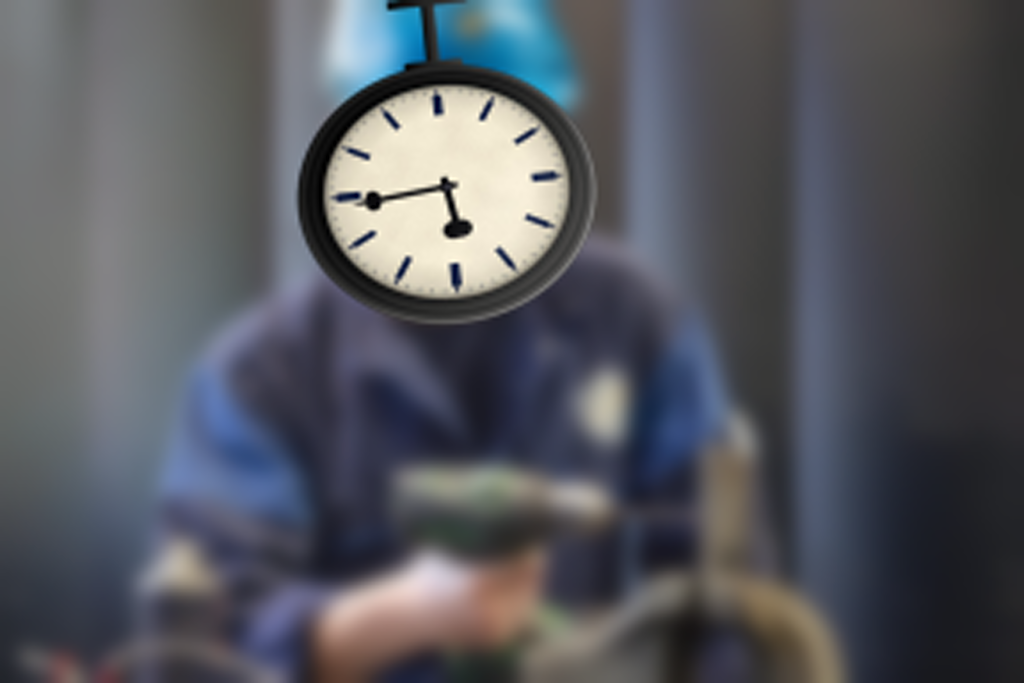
**5:44**
